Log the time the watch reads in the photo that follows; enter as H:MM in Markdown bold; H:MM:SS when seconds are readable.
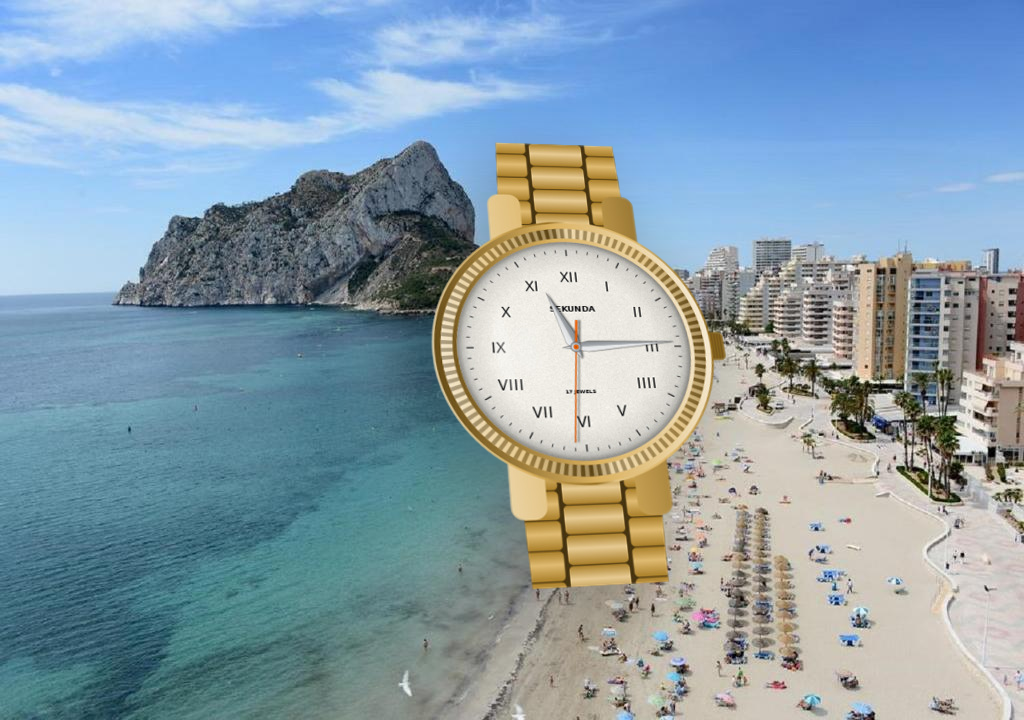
**11:14:31**
